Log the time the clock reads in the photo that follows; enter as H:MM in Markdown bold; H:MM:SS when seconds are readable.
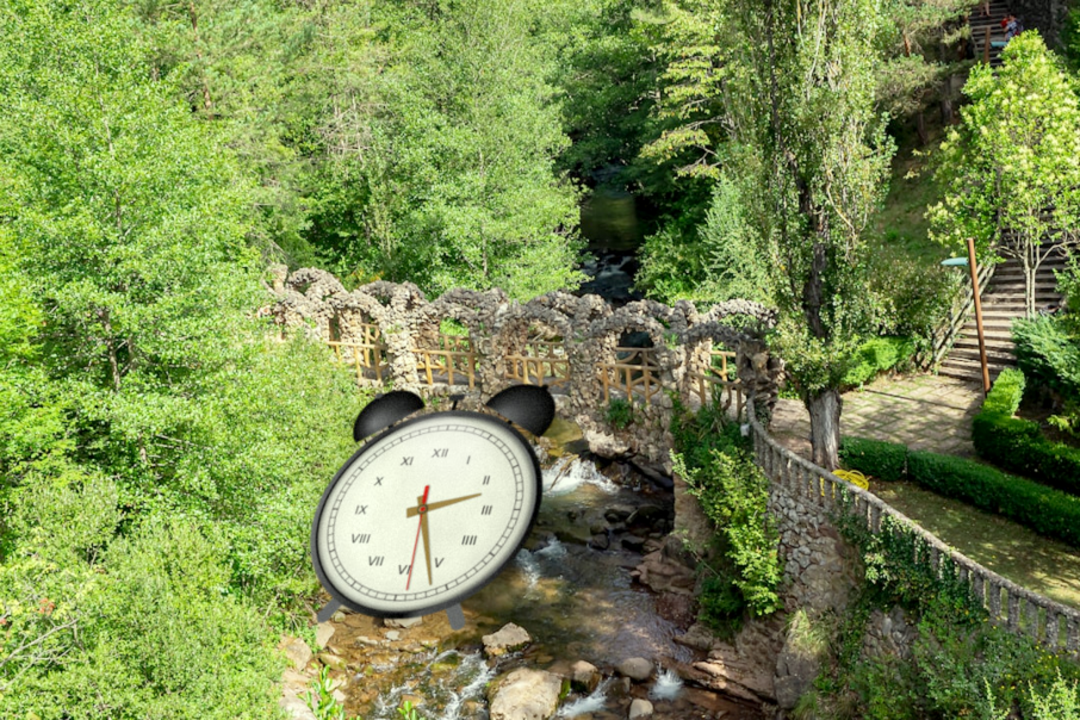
**2:26:29**
